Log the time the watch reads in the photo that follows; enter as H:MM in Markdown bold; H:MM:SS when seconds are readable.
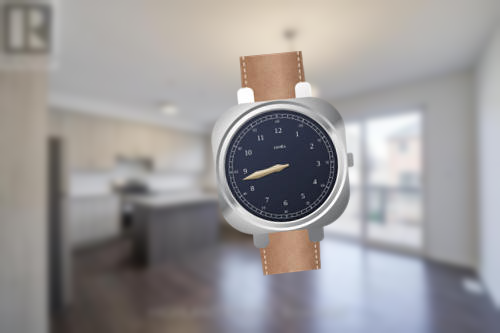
**8:43**
